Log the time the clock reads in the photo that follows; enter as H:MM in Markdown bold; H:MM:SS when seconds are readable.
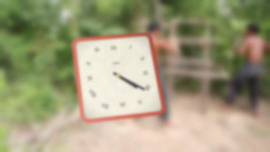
**4:21**
